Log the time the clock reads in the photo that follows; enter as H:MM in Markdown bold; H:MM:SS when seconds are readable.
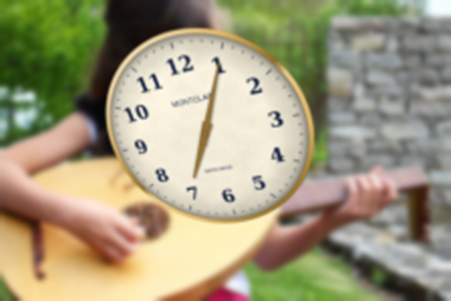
**7:05**
